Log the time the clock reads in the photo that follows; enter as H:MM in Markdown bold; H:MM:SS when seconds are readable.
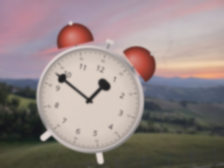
**12:48**
